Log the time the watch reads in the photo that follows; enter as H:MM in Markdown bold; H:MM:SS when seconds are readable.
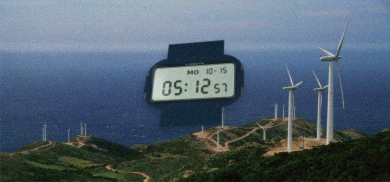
**5:12:57**
